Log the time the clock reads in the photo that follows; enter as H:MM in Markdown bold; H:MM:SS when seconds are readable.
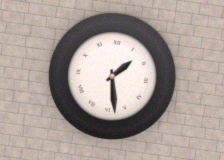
**1:28**
